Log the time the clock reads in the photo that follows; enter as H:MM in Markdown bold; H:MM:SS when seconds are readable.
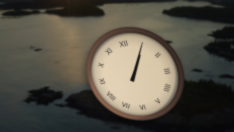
**1:05**
